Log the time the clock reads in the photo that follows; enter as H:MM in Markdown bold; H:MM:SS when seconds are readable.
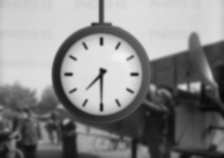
**7:30**
